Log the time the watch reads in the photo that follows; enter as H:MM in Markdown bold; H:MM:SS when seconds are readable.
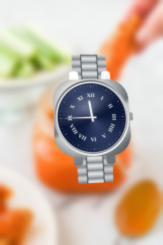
**11:45**
